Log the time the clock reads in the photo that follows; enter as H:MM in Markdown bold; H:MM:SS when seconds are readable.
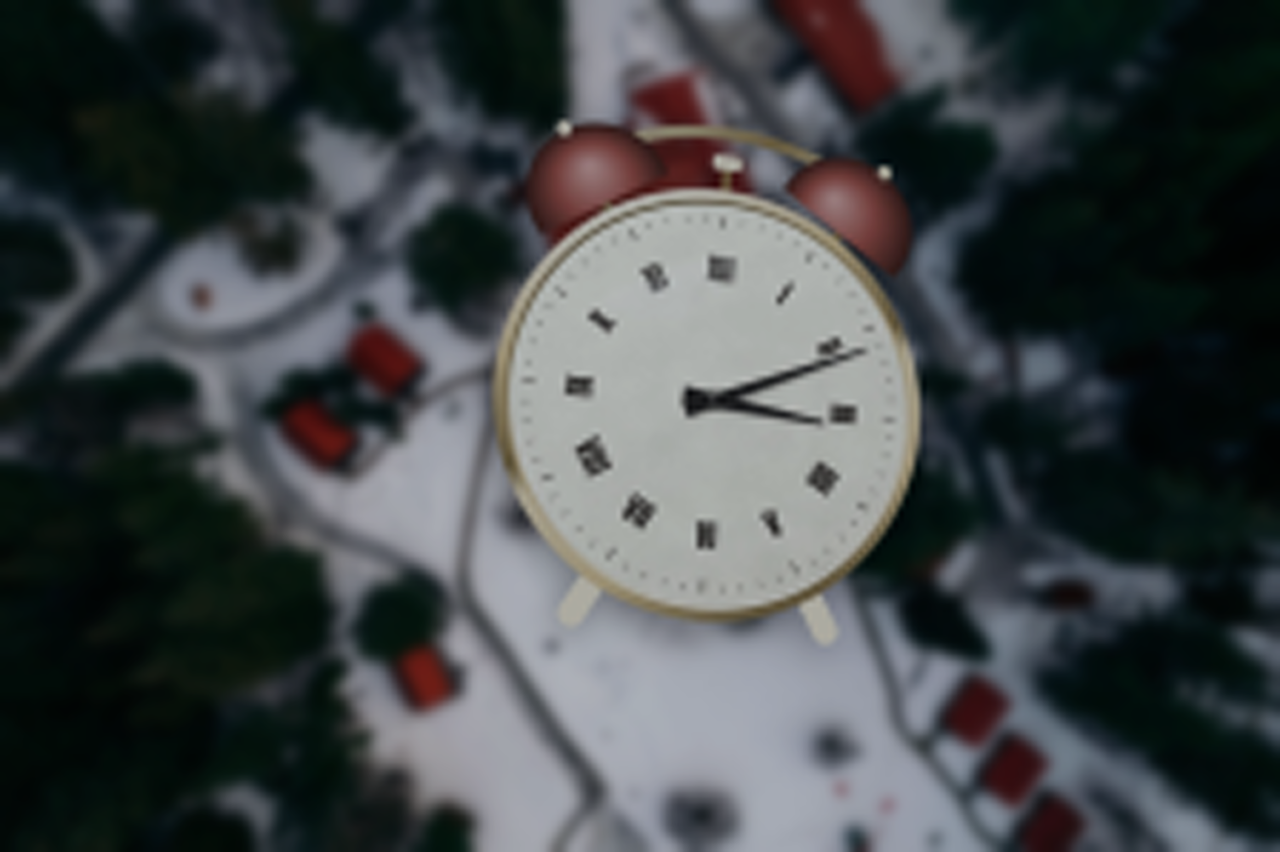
**3:11**
